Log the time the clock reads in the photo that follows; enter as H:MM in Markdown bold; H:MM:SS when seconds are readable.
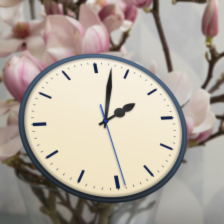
**2:02:29**
